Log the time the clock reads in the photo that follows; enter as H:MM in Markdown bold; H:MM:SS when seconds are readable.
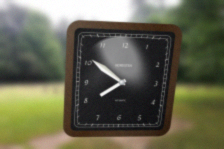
**7:51**
